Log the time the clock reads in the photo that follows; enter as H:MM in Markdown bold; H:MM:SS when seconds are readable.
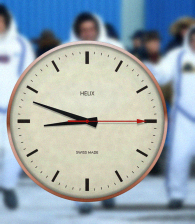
**8:48:15**
